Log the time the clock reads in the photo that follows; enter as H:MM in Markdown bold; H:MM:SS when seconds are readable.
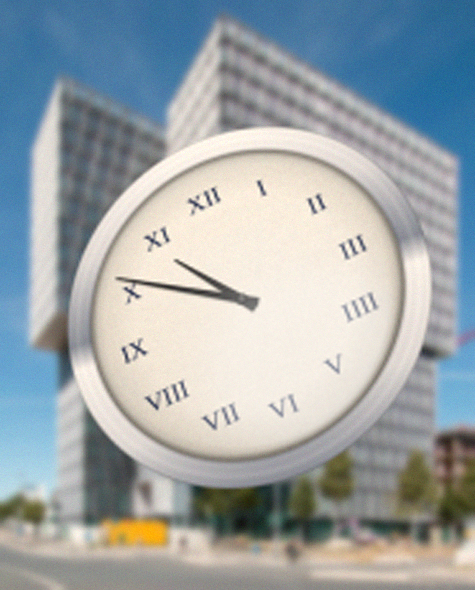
**10:51**
